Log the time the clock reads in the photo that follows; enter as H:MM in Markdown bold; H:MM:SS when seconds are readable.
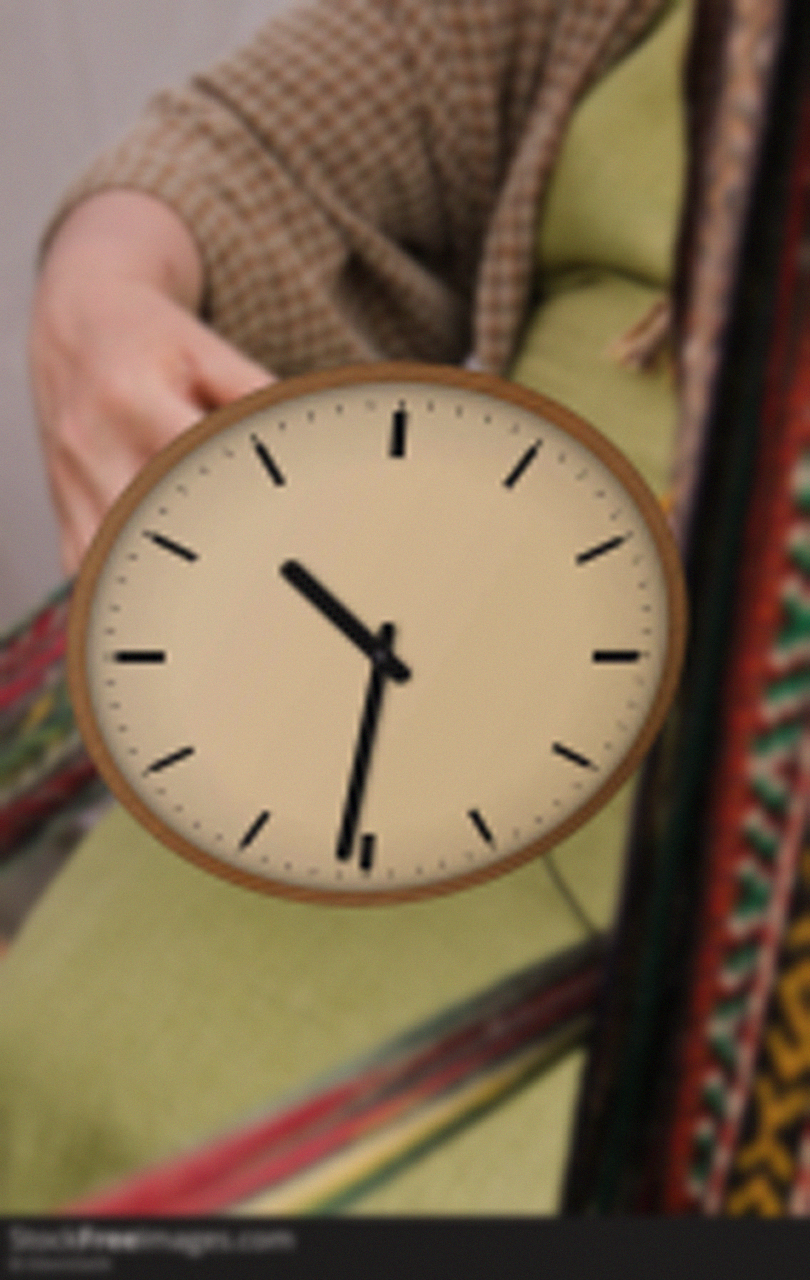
**10:31**
